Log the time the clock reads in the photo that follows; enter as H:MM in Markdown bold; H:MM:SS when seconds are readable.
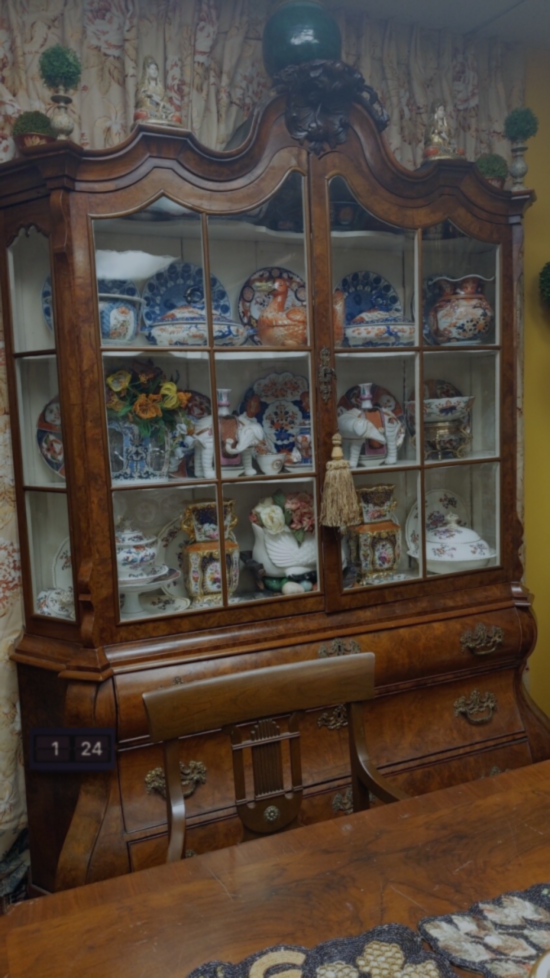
**1:24**
